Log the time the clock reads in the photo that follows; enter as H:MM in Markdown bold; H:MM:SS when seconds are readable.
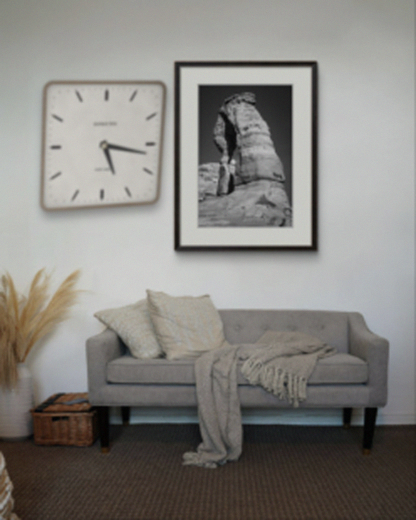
**5:17**
